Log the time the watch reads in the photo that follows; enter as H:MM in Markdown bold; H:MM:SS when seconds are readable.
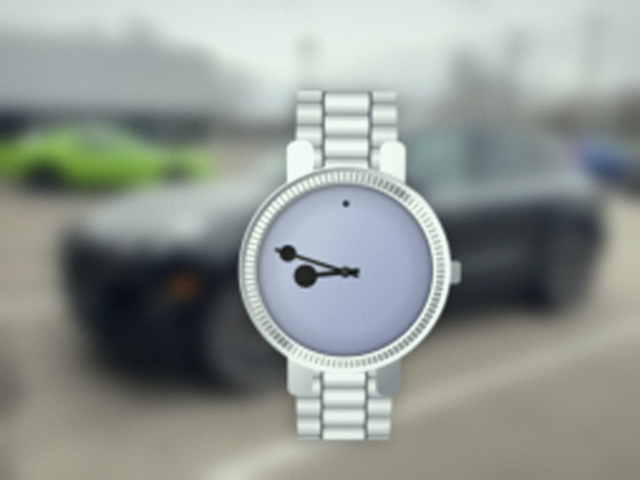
**8:48**
